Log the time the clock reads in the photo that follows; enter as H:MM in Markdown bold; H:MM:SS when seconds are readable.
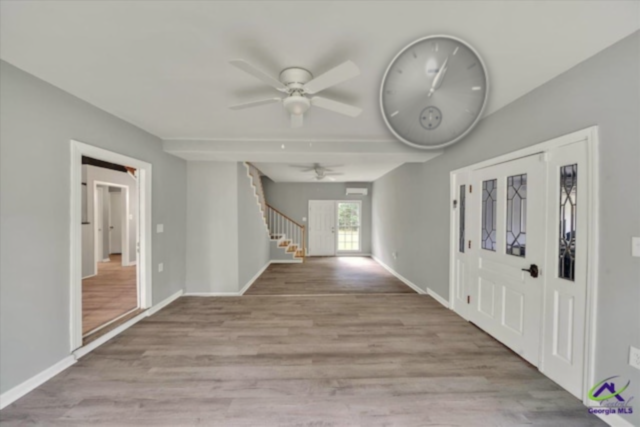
**1:04**
